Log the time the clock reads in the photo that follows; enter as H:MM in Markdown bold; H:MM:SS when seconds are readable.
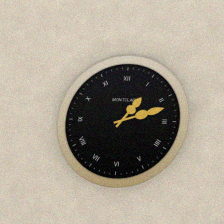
**1:12**
